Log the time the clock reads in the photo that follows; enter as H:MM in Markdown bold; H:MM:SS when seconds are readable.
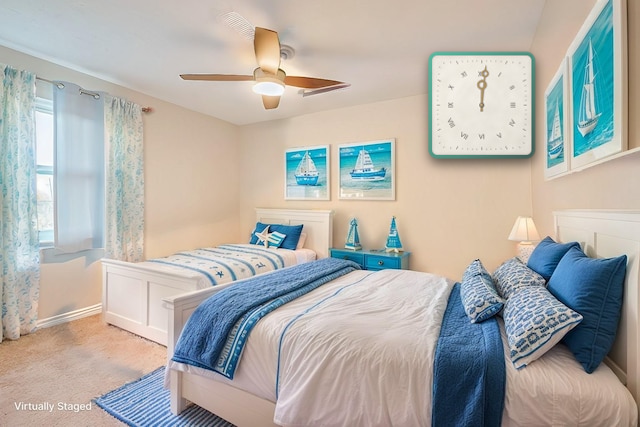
**12:01**
